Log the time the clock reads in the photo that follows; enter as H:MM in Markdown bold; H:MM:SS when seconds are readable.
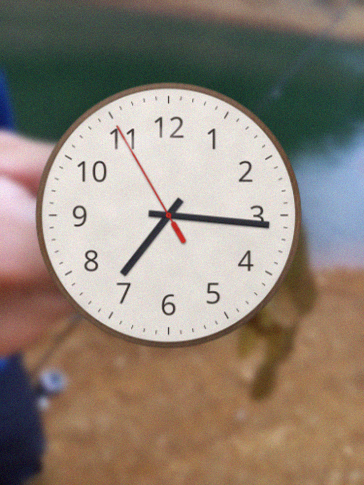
**7:15:55**
